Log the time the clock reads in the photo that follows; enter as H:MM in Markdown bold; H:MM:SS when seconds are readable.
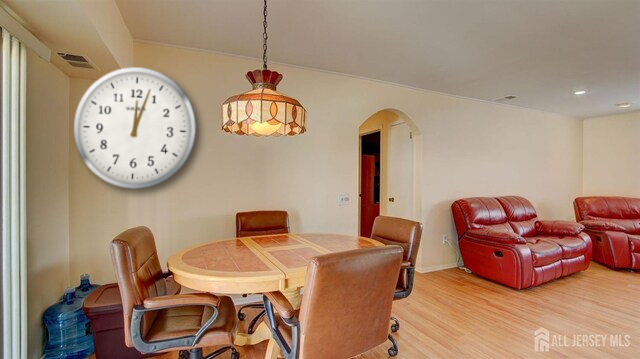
**12:03**
